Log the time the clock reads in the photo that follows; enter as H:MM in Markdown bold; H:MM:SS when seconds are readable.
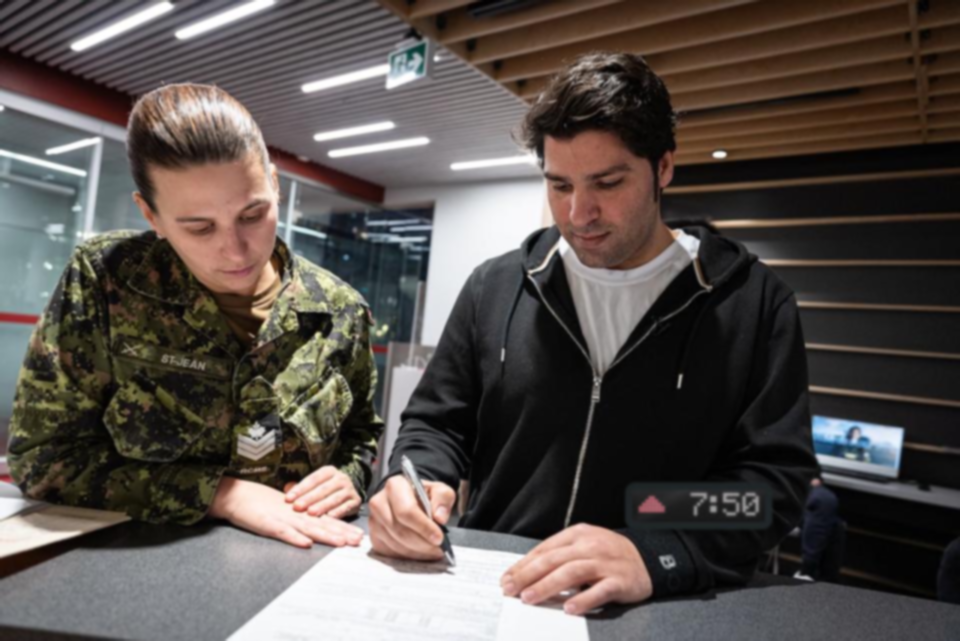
**7:50**
